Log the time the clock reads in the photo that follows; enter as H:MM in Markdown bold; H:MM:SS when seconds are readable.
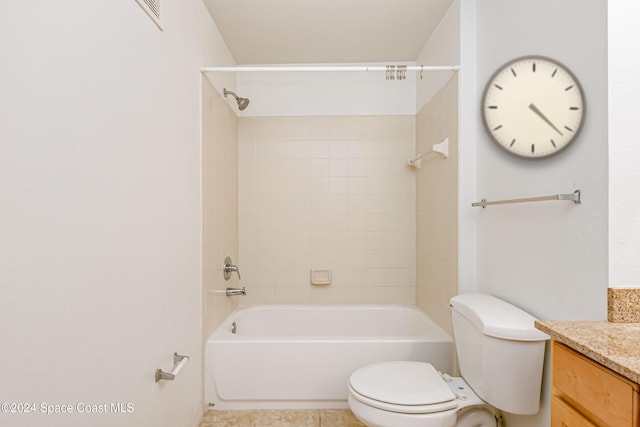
**4:22**
